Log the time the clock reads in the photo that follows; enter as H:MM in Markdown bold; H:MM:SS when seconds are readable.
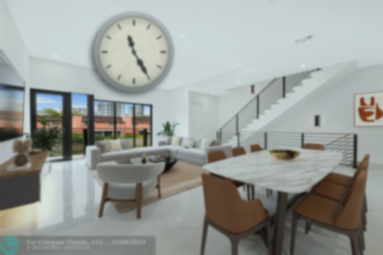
**11:25**
